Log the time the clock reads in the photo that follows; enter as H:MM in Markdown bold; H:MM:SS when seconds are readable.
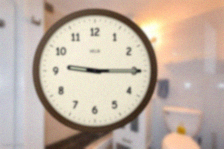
**9:15**
